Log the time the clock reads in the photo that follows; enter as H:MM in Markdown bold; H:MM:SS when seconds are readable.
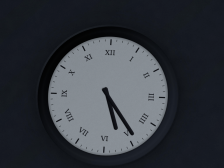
**5:24**
